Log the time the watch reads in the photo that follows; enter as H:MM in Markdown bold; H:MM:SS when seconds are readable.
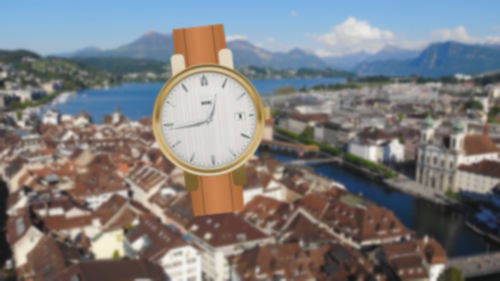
**12:44**
